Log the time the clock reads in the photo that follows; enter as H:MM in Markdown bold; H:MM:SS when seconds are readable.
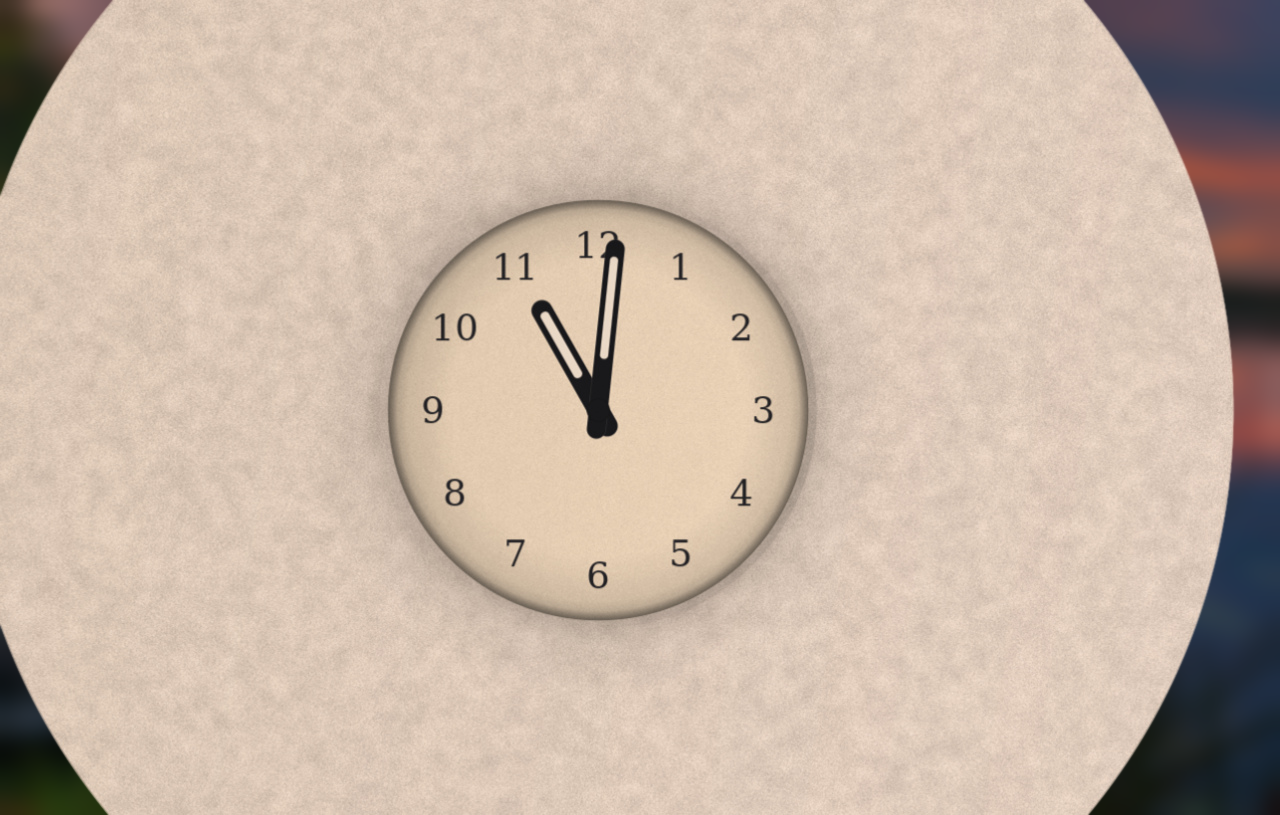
**11:01**
